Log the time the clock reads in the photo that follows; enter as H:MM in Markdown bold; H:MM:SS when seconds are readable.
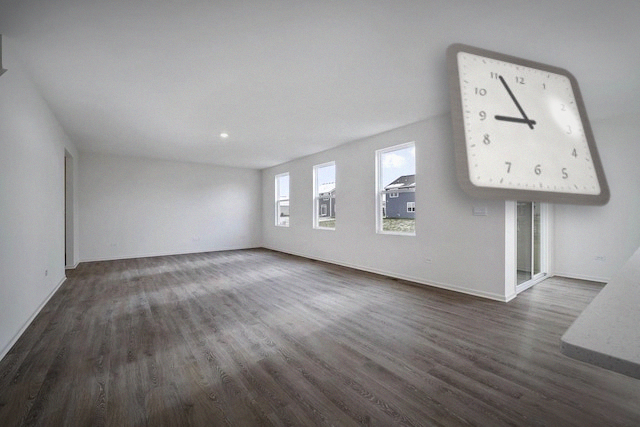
**8:56**
